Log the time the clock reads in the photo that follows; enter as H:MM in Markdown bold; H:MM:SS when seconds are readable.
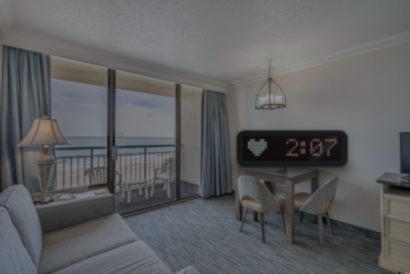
**2:07**
